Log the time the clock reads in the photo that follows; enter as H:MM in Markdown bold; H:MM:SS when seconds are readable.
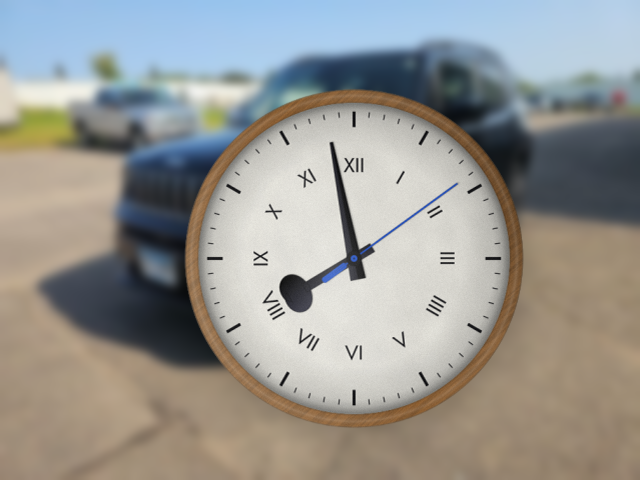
**7:58:09**
